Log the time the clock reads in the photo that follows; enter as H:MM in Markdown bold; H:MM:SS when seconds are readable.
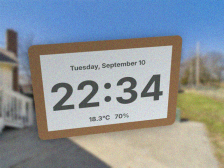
**22:34**
